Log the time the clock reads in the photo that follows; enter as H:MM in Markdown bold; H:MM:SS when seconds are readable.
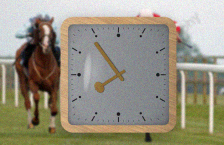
**7:54**
